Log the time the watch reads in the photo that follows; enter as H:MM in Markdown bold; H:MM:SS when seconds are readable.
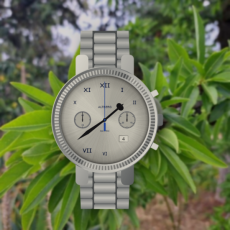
**1:39**
